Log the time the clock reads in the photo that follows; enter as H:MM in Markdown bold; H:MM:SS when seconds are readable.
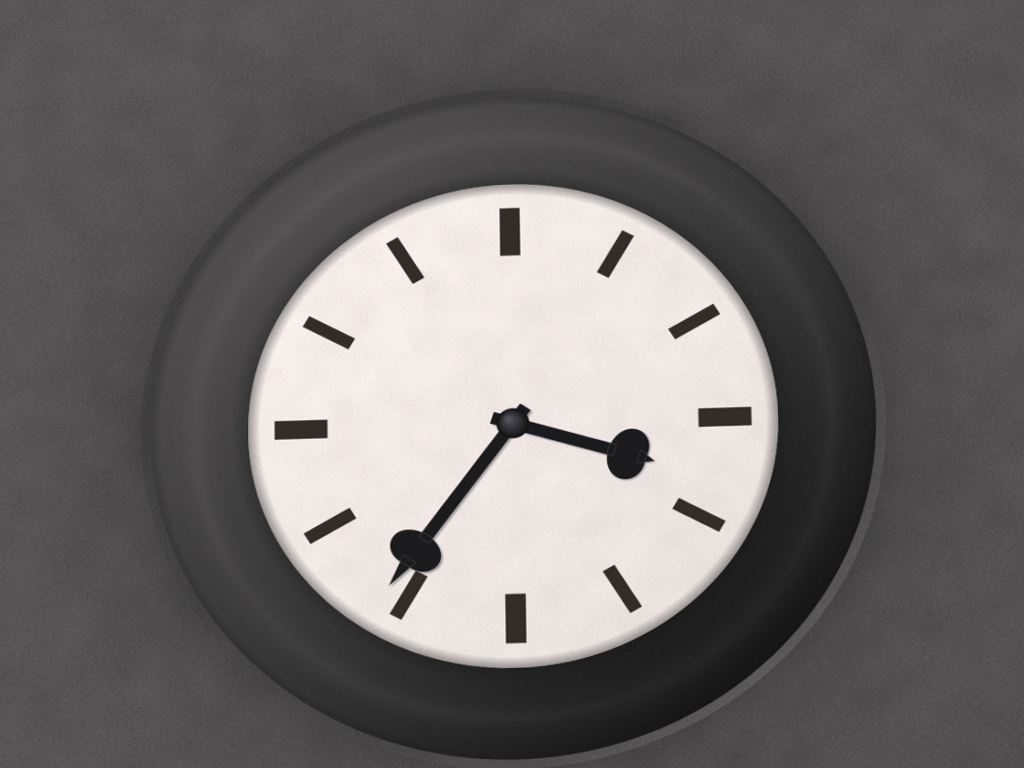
**3:36**
